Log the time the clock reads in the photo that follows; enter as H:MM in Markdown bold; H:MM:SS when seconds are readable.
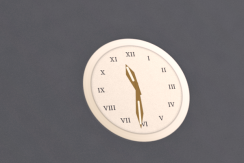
**11:31**
